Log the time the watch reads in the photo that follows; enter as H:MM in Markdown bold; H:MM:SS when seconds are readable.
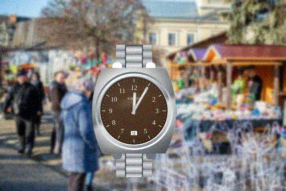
**12:05**
